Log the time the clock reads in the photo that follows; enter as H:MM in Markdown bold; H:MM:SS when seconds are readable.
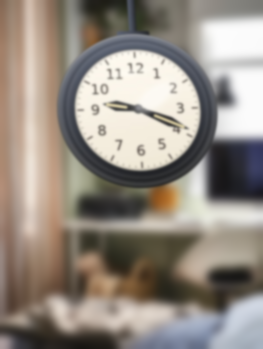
**9:19**
